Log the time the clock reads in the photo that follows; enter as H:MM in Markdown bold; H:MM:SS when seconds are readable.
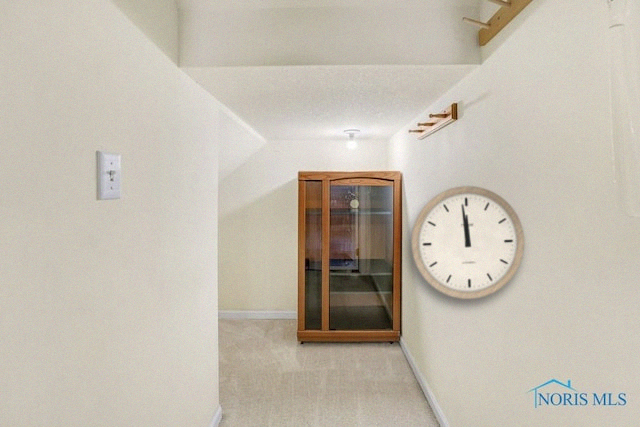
**11:59**
